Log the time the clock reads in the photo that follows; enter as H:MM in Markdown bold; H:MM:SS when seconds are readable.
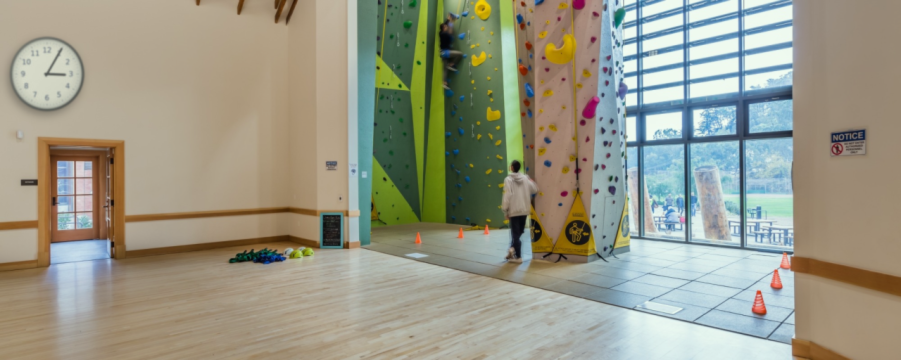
**3:05**
